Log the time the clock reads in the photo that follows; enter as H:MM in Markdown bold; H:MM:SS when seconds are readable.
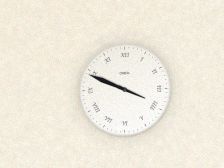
**3:49**
